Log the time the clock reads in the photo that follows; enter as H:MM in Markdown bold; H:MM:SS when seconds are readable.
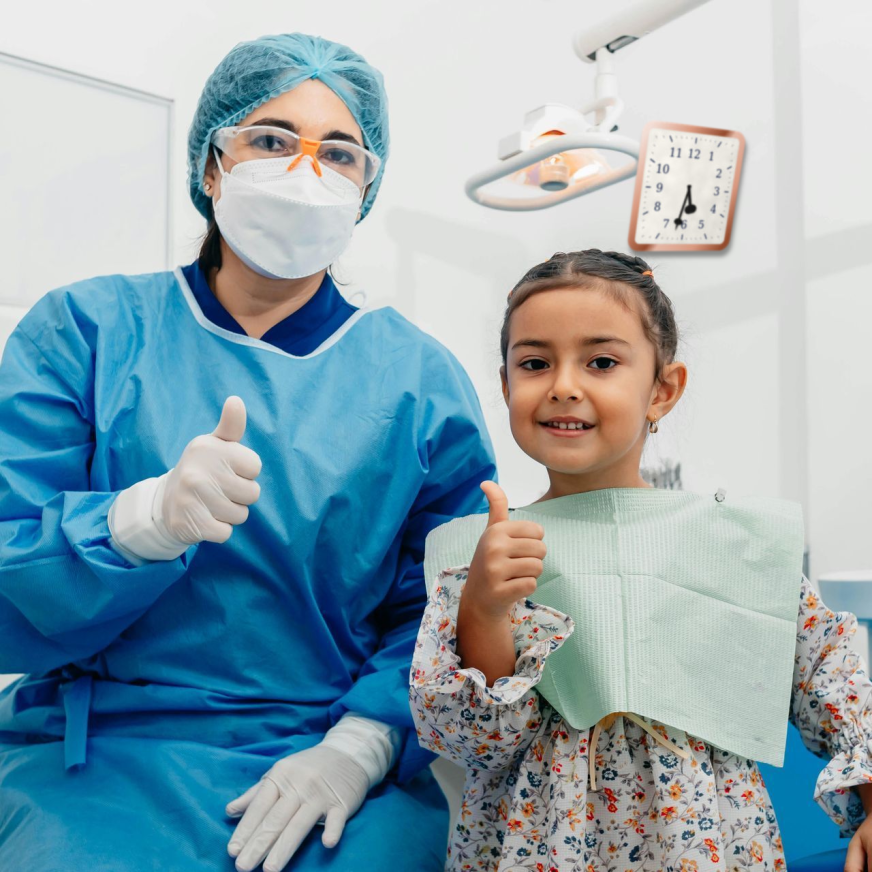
**5:32**
